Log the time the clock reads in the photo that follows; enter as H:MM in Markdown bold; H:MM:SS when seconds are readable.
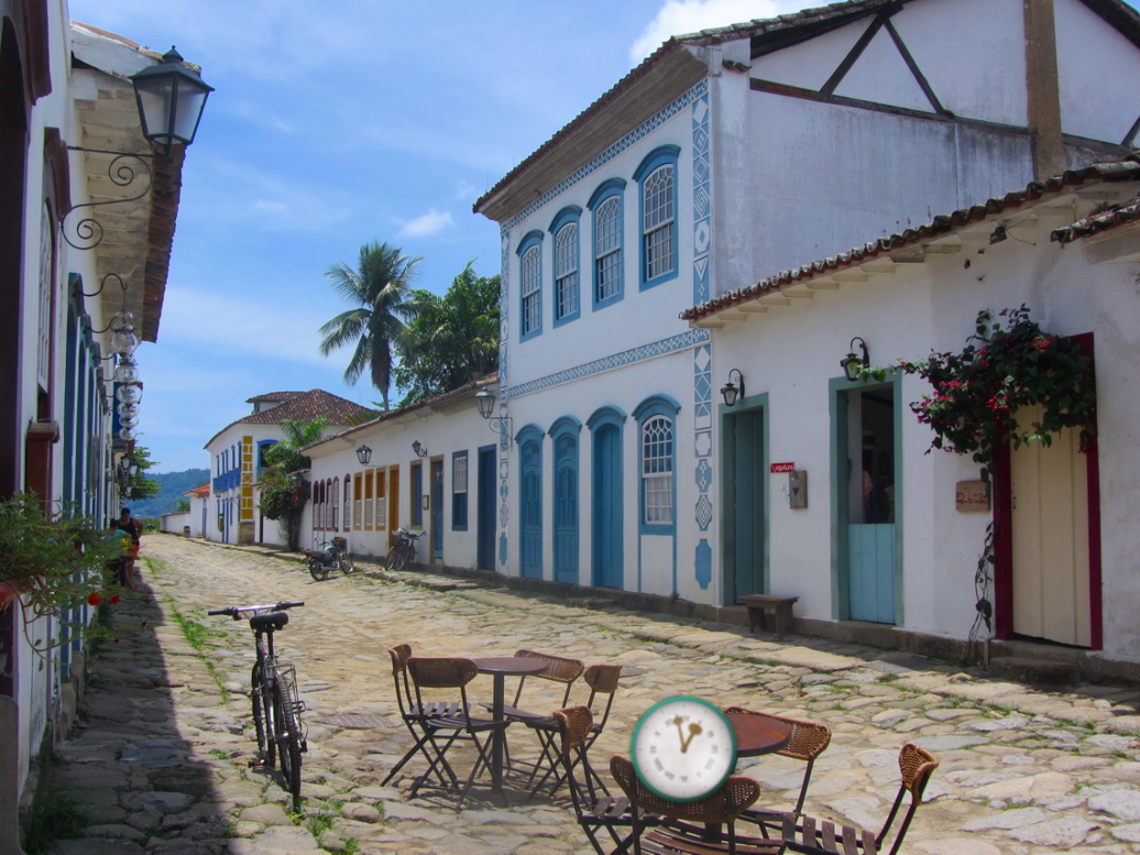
**12:58**
